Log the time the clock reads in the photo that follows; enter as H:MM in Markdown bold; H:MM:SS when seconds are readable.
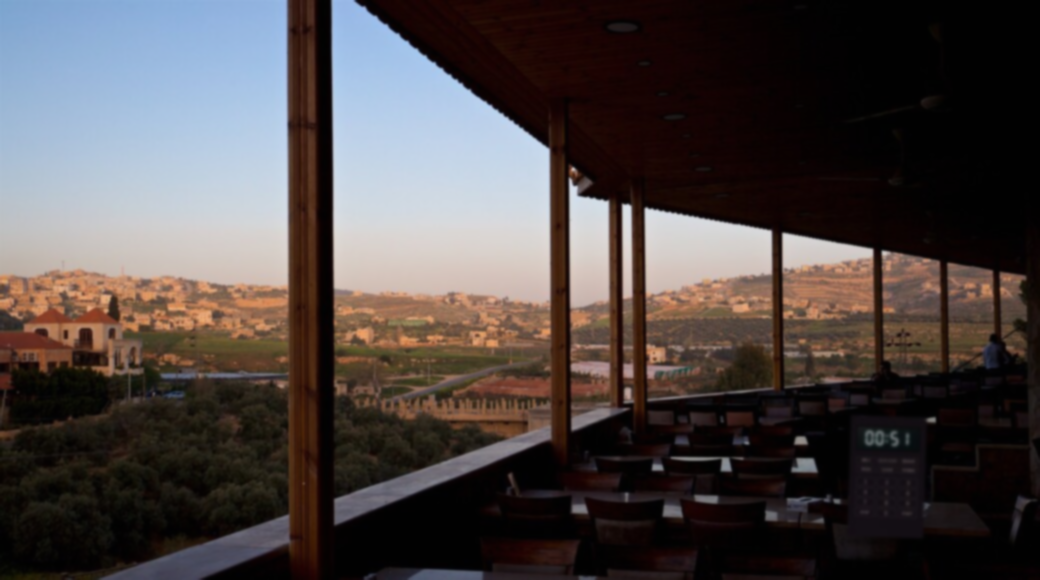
**0:51**
